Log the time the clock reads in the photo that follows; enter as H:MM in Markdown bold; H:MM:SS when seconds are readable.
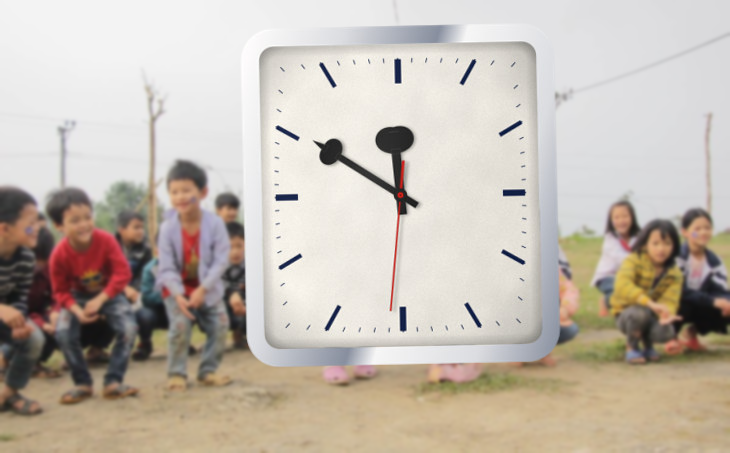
**11:50:31**
